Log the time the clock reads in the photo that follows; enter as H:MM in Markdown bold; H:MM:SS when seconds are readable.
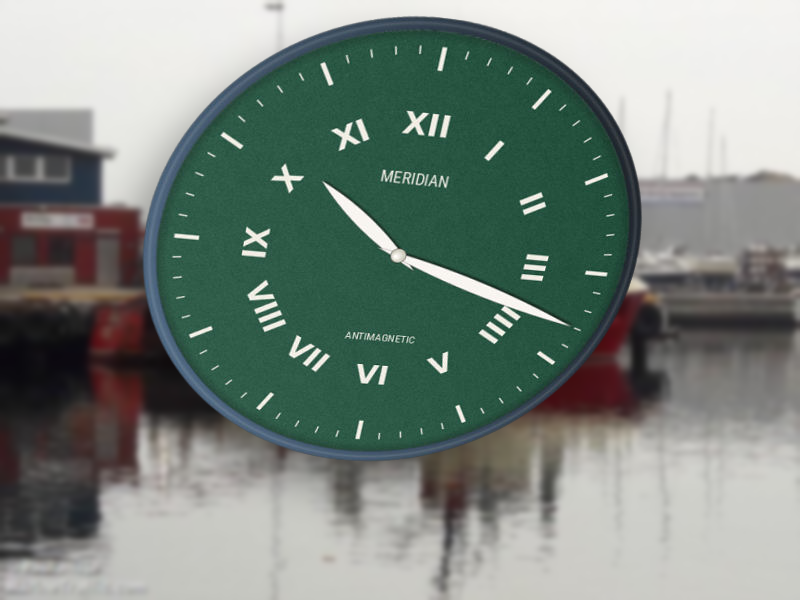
**10:18**
